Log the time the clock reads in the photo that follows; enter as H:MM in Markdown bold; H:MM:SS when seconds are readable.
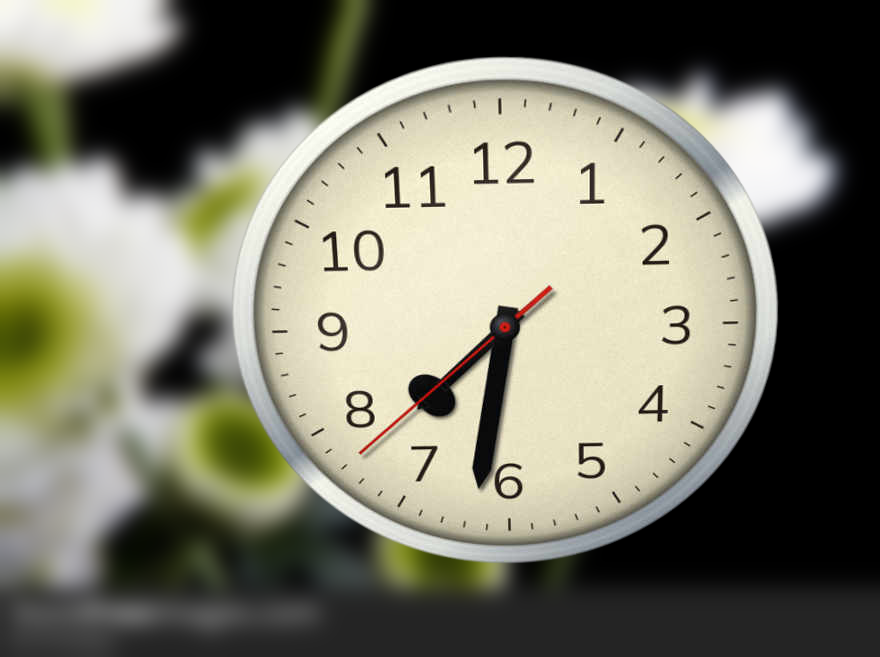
**7:31:38**
